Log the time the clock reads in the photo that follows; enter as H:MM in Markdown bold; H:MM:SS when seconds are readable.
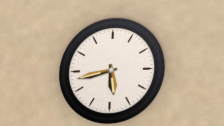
**5:43**
